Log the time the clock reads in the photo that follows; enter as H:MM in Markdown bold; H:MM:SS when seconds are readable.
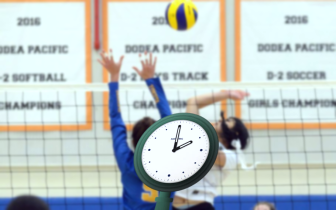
**2:00**
